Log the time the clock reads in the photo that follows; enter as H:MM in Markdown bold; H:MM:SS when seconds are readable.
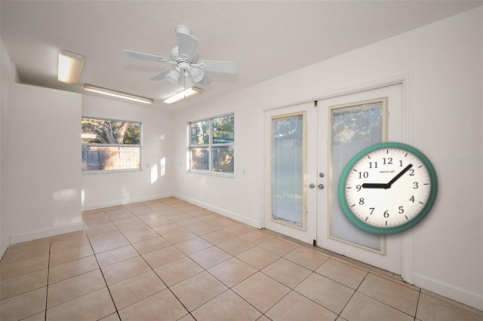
**9:08**
